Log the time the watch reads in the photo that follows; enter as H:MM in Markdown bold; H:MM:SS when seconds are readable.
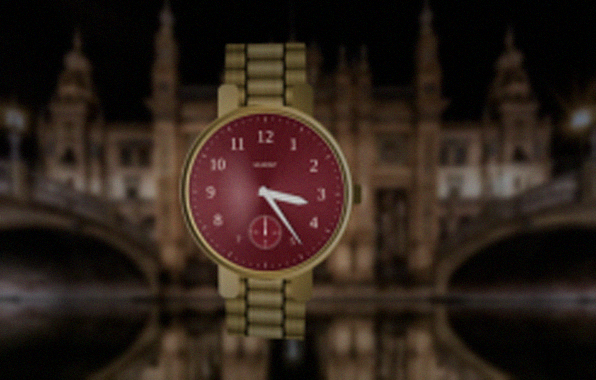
**3:24**
